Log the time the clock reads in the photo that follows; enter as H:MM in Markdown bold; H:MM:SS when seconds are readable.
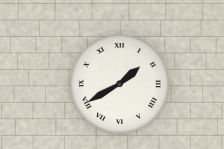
**1:40**
